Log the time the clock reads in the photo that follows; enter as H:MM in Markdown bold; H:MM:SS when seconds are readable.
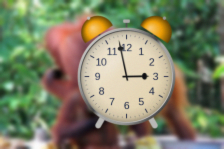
**2:58**
